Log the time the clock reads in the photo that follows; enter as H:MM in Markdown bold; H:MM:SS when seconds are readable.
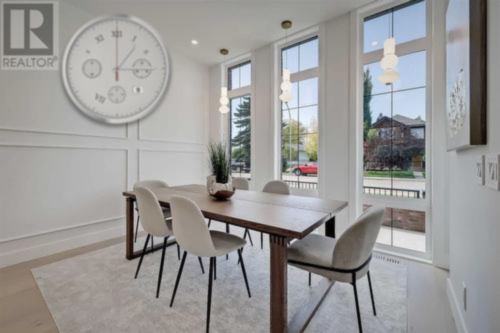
**1:15**
